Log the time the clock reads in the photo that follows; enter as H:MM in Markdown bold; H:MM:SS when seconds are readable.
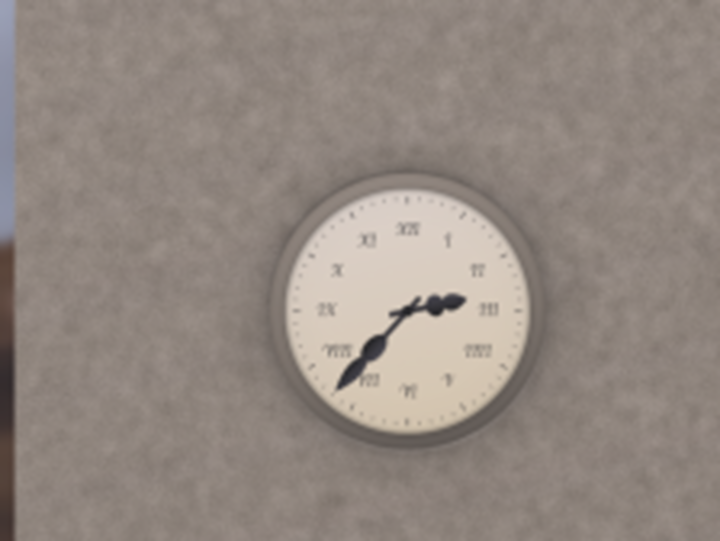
**2:37**
